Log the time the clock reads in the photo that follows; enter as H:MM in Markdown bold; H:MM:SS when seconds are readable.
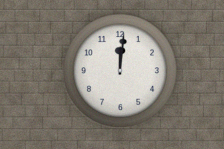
**12:01**
